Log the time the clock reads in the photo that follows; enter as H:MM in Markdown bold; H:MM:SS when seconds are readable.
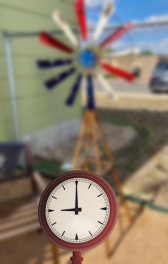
**9:00**
